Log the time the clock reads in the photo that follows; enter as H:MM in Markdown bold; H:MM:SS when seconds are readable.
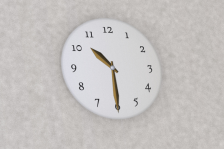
**10:30**
